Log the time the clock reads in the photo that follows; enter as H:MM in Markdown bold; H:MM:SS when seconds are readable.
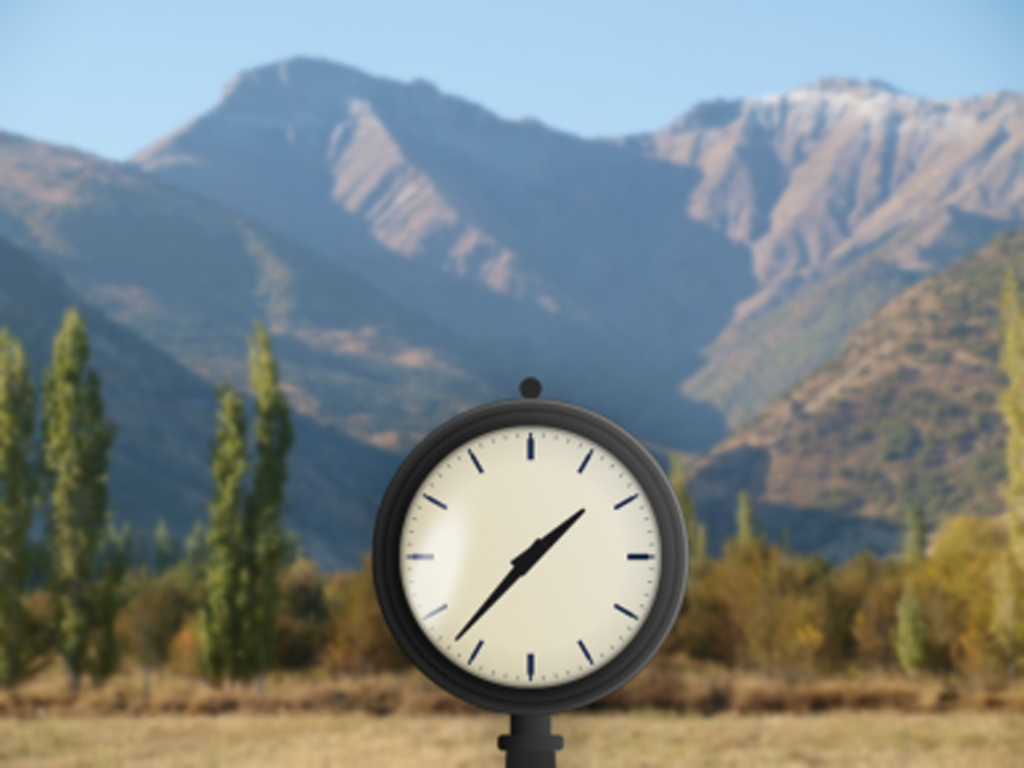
**1:37**
